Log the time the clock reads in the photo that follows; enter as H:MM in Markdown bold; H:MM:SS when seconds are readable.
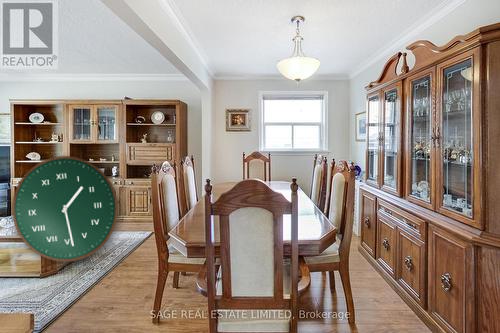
**1:29**
